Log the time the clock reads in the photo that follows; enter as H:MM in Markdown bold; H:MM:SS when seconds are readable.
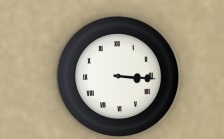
**3:16**
